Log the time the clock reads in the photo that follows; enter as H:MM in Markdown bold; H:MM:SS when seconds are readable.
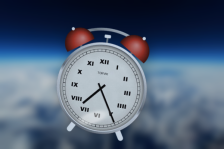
**7:25**
